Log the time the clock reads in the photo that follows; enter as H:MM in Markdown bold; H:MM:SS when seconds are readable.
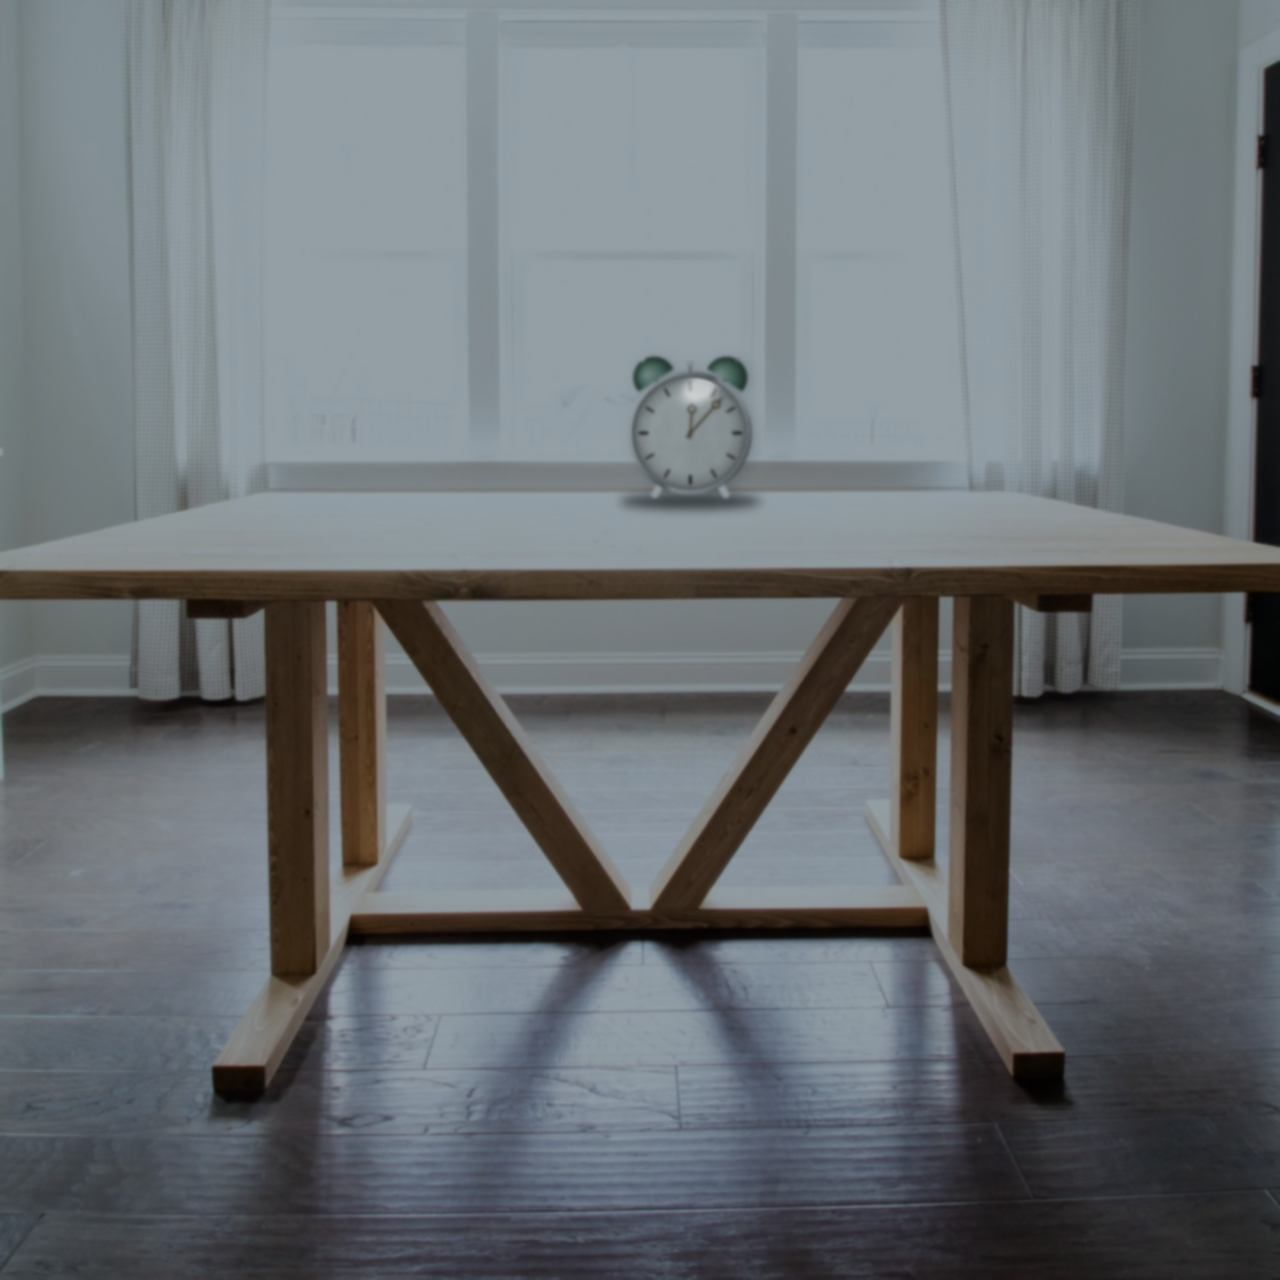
**12:07**
